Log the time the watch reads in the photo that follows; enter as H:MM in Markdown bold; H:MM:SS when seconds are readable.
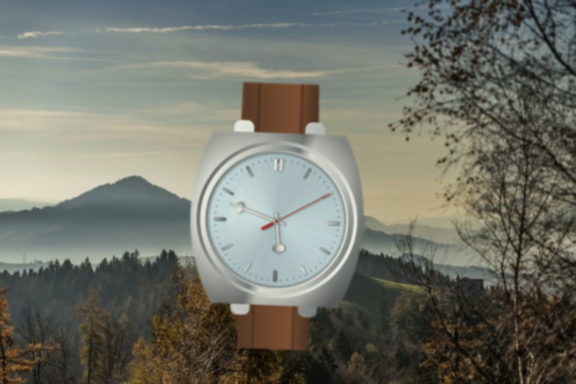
**5:48:10**
